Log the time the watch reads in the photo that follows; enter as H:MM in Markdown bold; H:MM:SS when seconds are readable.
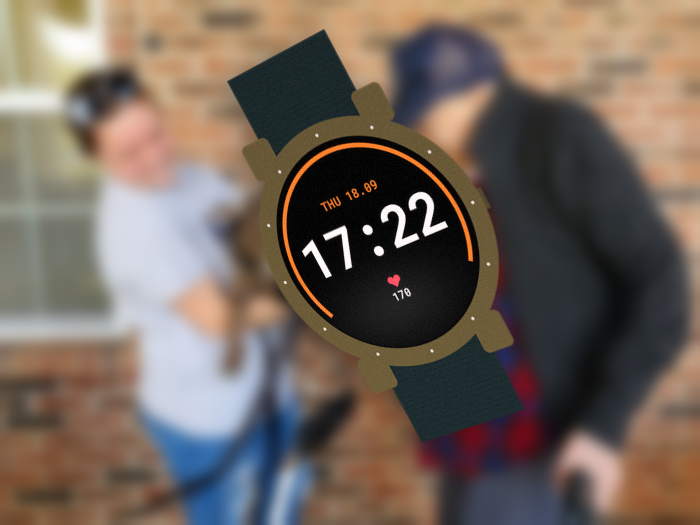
**17:22**
